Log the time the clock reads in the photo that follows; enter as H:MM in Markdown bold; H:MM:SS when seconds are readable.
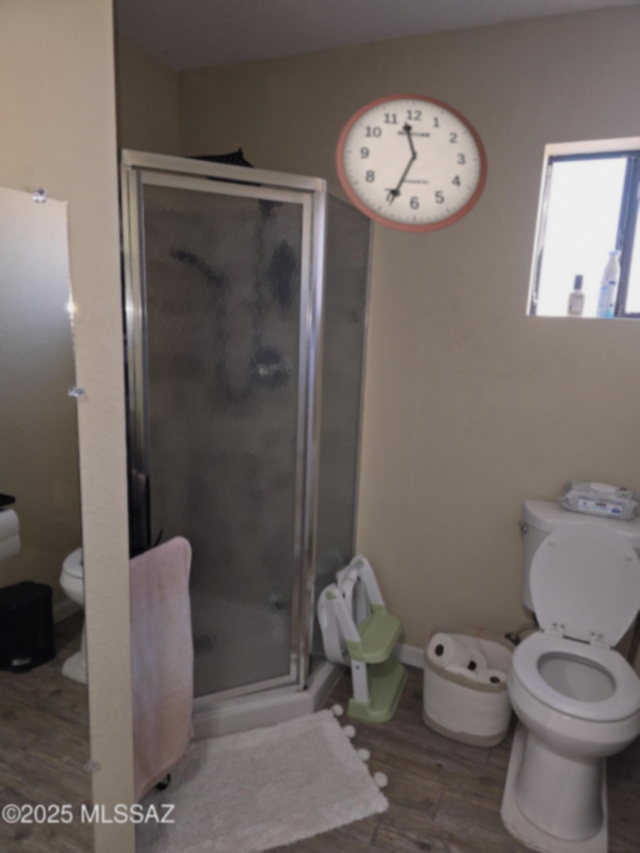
**11:34**
